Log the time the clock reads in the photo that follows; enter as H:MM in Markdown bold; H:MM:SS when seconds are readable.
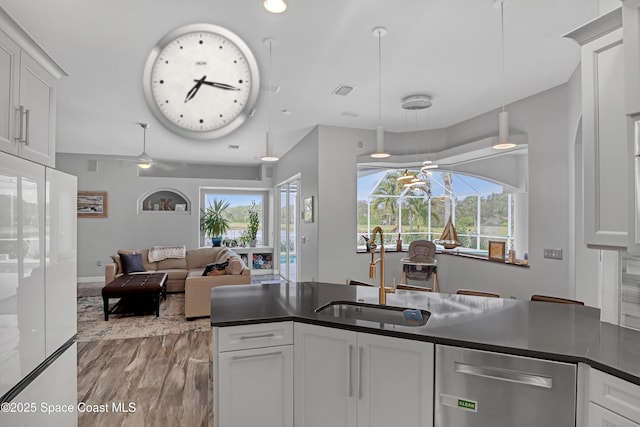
**7:17**
